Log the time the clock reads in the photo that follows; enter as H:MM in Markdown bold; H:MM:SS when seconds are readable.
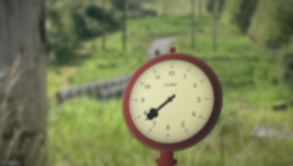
**7:38**
